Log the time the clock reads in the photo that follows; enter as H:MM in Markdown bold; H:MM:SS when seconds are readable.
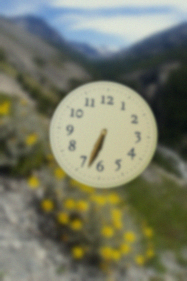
**6:33**
